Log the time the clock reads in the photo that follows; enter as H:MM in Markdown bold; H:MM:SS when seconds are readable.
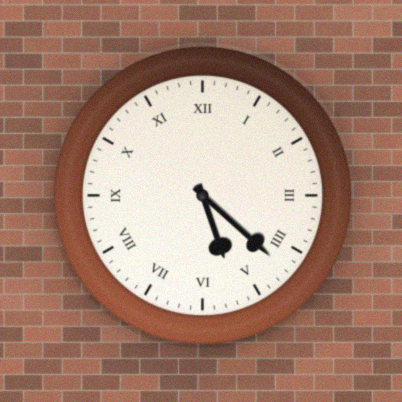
**5:22**
